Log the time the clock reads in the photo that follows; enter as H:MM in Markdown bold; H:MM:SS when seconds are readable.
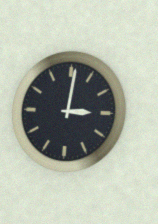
**3:01**
